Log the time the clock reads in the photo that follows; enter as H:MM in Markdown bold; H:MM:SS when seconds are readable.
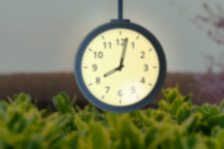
**8:02**
